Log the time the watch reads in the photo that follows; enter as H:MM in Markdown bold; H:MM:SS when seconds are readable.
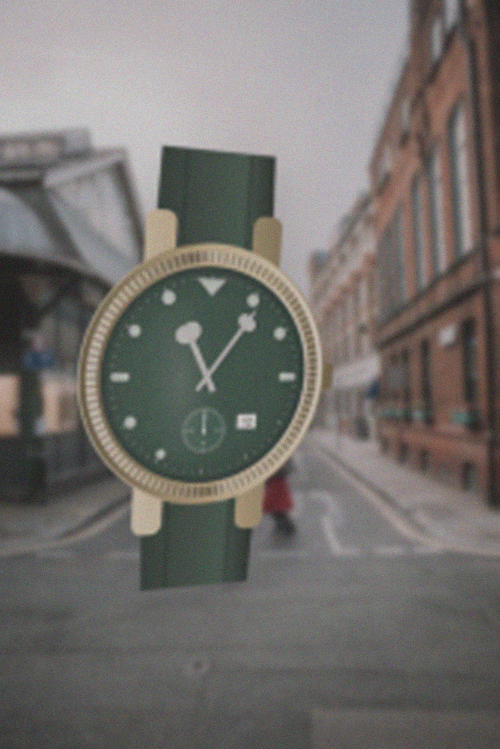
**11:06**
